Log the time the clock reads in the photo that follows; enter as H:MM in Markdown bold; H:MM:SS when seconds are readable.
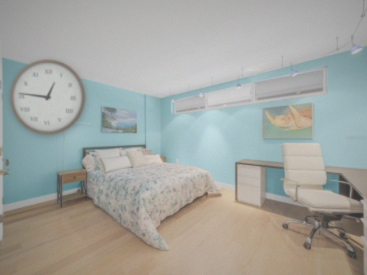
**12:46**
